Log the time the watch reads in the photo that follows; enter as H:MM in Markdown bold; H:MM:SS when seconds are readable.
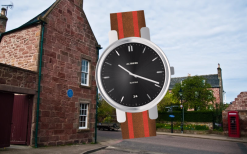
**10:19**
